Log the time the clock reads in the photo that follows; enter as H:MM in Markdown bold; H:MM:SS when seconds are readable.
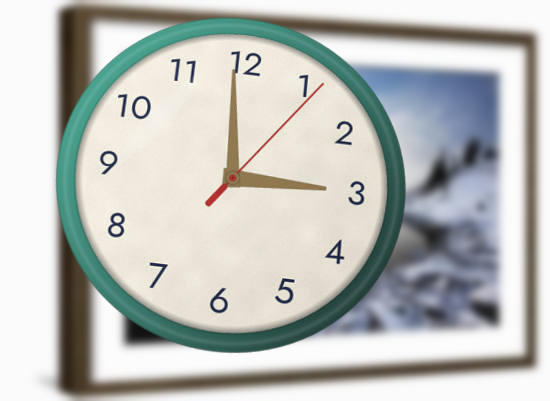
**2:59:06**
